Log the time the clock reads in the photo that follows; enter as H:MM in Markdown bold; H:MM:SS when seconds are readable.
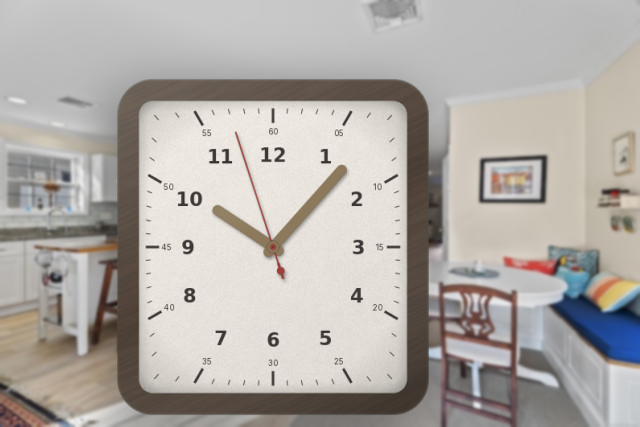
**10:06:57**
